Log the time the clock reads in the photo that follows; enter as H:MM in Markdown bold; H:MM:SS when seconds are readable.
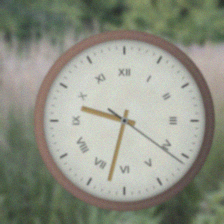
**9:32:21**
